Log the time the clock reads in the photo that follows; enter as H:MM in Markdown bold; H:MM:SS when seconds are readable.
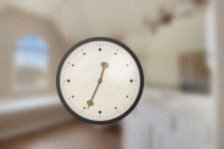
**12:34**
